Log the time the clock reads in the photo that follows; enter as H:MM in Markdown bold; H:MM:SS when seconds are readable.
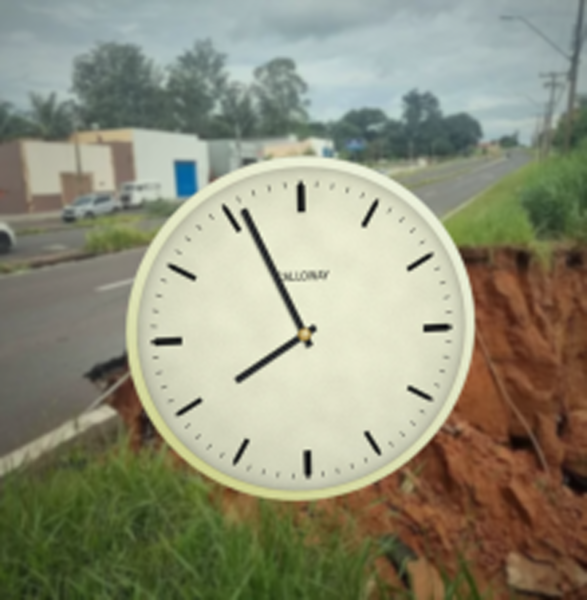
**7:56**
